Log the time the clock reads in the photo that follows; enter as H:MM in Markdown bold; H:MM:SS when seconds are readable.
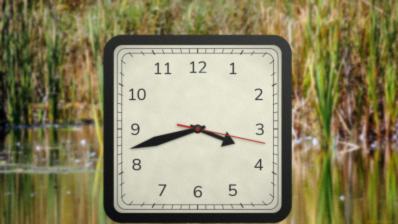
**3:42:17**
